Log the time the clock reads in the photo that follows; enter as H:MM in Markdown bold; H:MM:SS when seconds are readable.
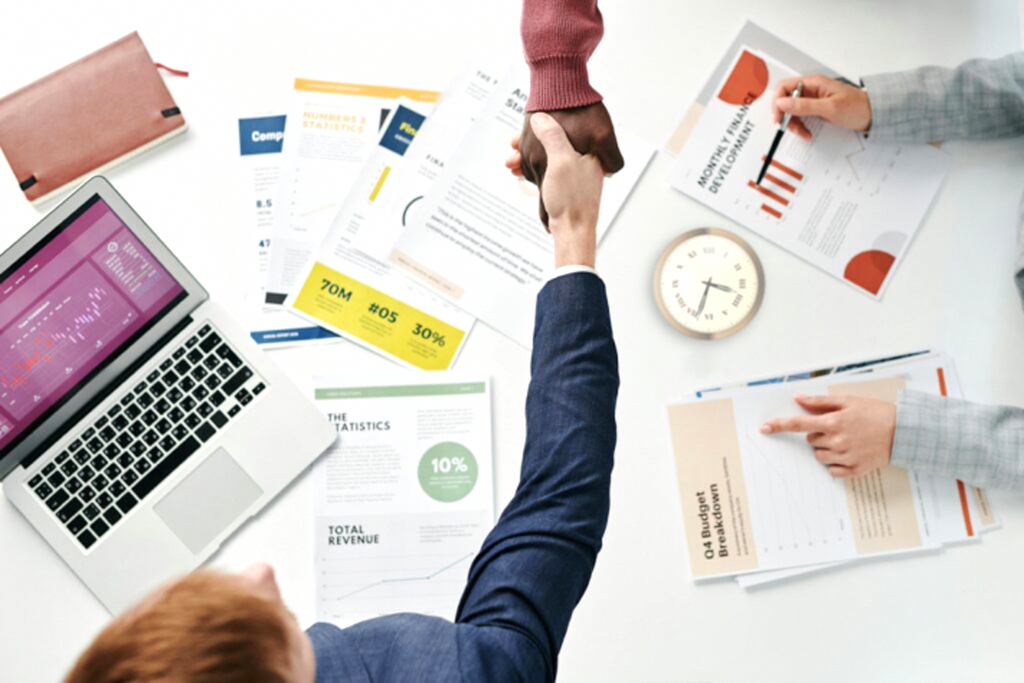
**3:33**
